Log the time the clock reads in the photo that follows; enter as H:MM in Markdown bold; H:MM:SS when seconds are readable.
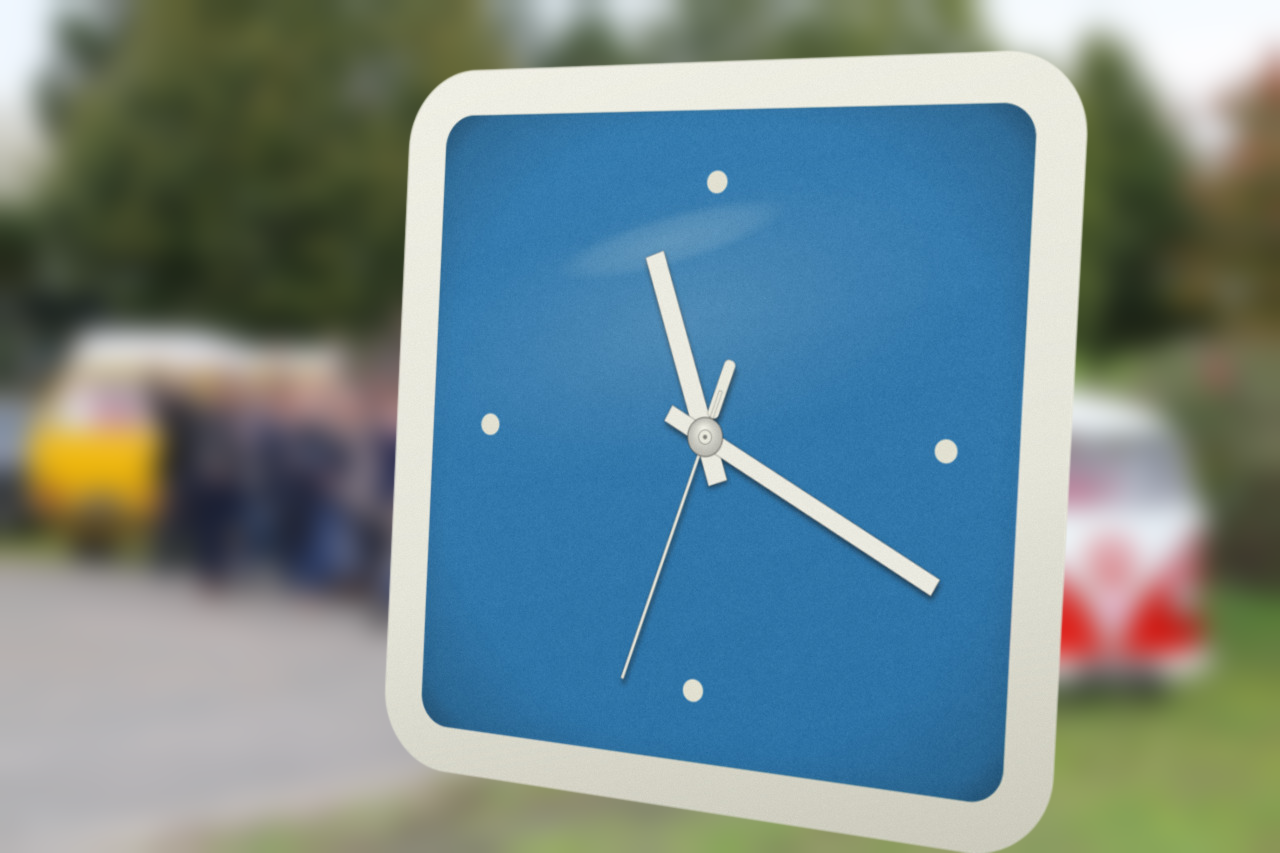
**11:19:33**
